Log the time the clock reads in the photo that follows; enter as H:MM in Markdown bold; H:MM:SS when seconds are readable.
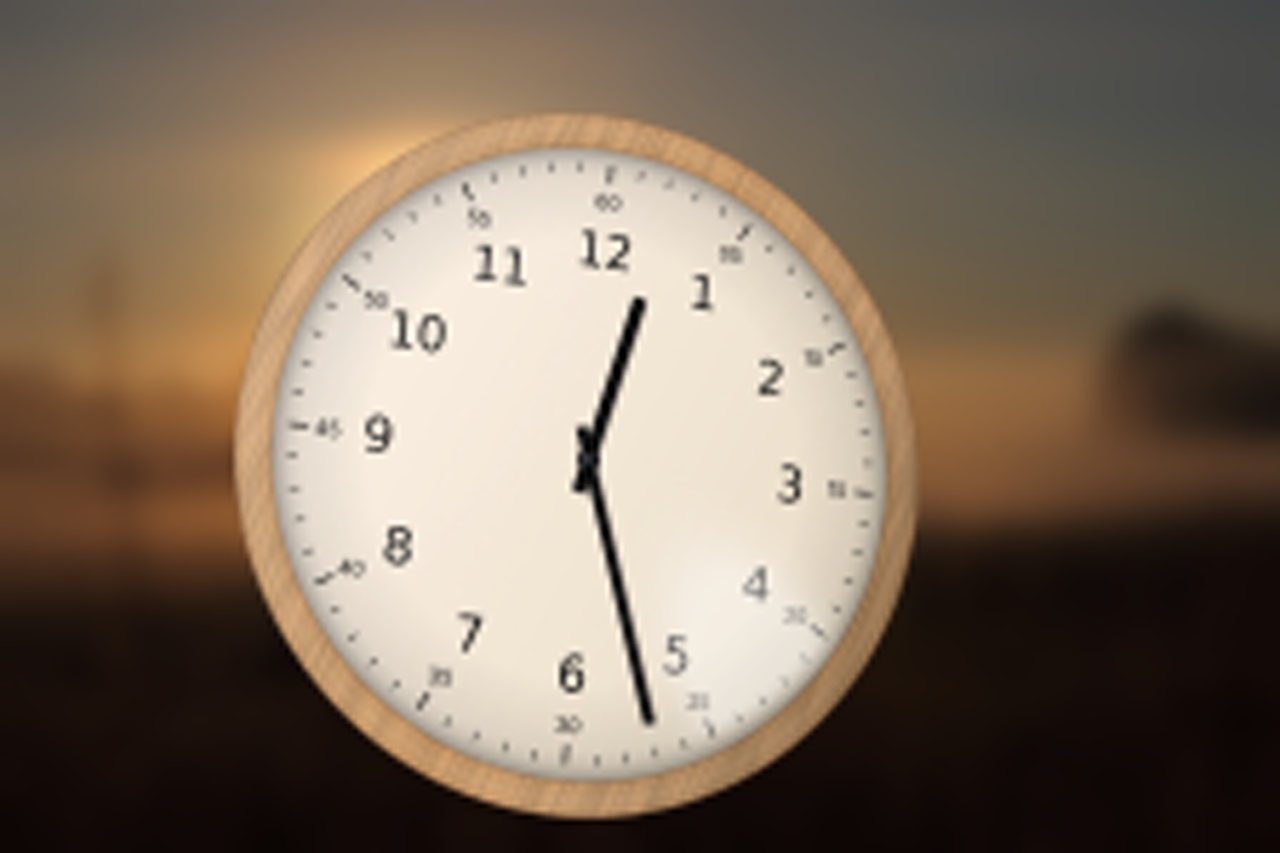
**12:27**
